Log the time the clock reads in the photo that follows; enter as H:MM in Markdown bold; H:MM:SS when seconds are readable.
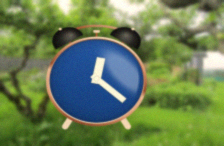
**12:22**
